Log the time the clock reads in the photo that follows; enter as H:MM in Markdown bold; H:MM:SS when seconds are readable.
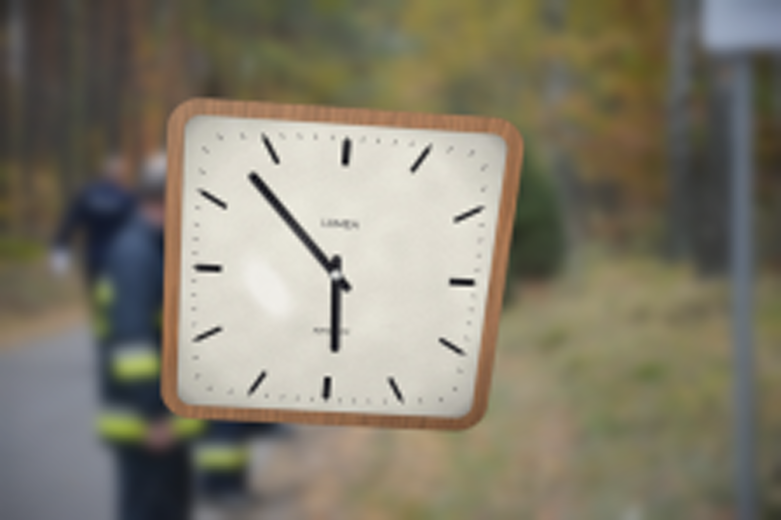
**5:53**
